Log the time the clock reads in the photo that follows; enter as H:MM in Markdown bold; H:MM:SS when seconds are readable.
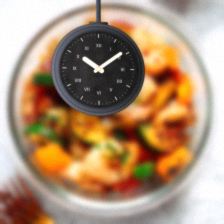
**10:09**
